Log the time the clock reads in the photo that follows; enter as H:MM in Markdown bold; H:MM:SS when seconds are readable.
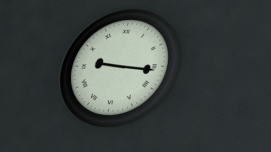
**9:16**
